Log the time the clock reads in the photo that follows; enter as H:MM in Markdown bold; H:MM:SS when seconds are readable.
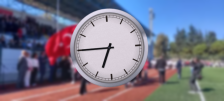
**6:45**
